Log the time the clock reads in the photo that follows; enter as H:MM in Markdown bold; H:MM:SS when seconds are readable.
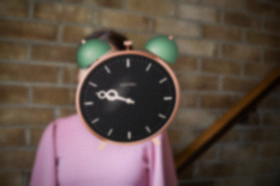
**9:48**
